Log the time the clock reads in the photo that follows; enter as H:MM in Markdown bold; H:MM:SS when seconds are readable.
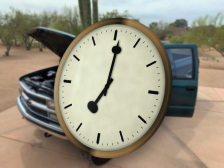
**7:01**
